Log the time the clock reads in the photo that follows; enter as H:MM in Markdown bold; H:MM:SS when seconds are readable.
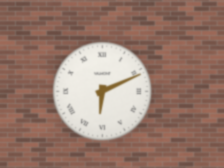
**6:11**
